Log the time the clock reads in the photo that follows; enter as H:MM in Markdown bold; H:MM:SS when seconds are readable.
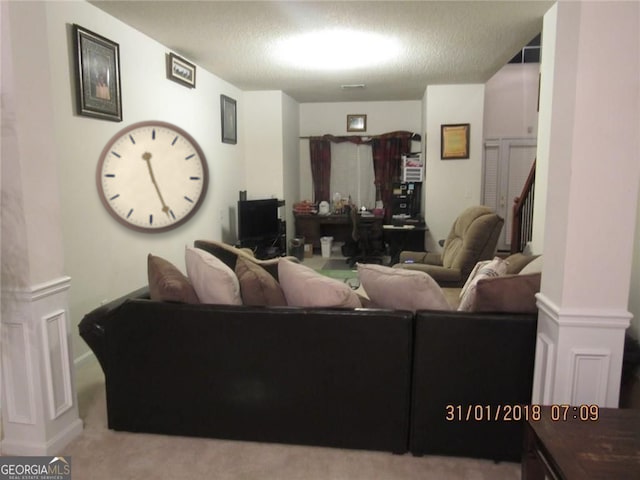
**11:26**
